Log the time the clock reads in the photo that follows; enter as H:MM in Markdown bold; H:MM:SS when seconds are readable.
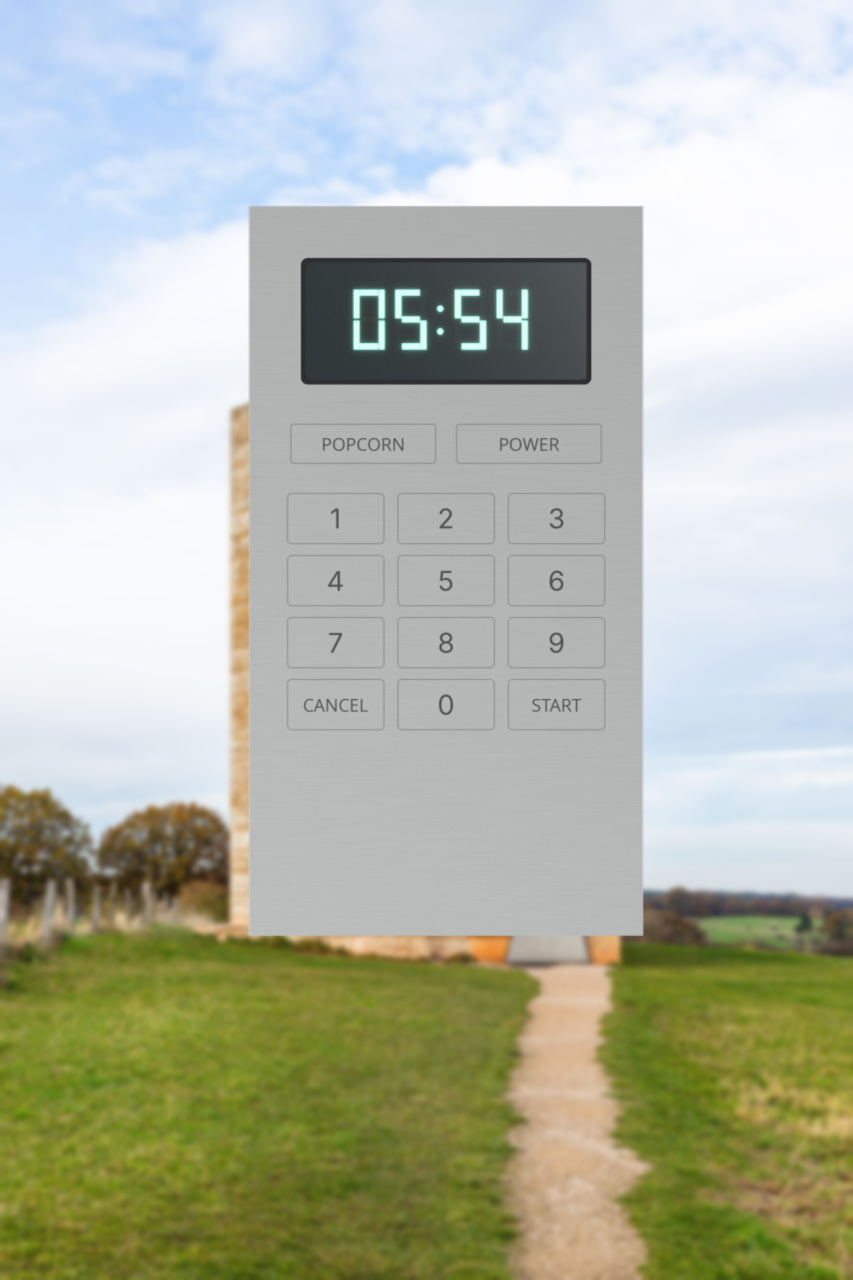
**5:54**
